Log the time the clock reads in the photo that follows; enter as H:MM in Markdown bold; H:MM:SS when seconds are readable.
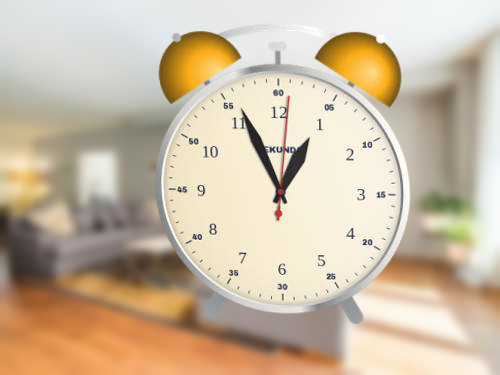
**12:56:01**
